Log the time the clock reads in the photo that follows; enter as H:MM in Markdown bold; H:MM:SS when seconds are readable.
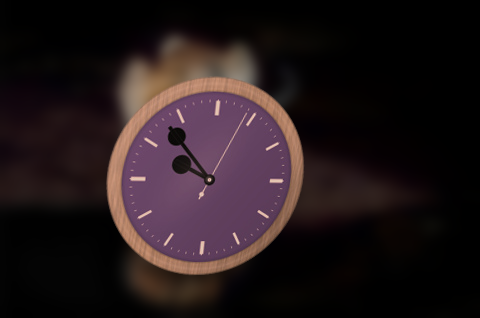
**9:53:04**
